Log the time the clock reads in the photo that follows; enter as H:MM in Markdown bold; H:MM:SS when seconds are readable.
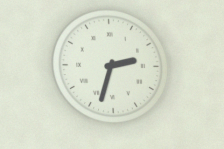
**2:33**
